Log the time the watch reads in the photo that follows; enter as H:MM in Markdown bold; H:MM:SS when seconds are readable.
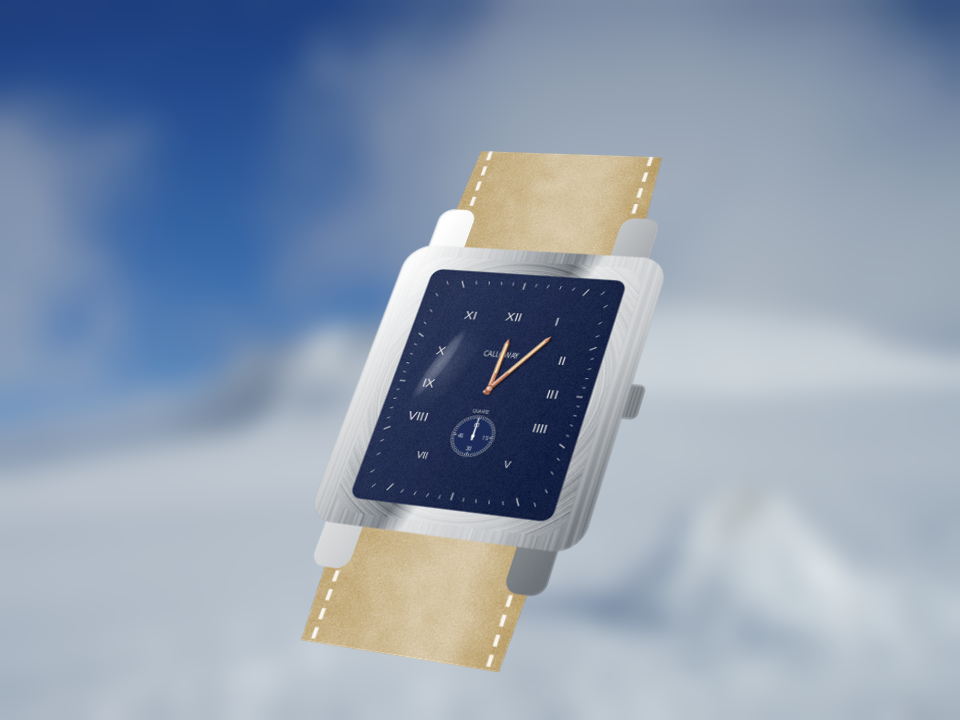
**12:06**
